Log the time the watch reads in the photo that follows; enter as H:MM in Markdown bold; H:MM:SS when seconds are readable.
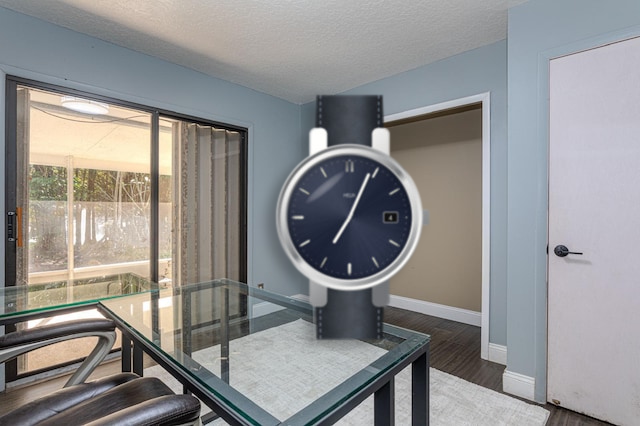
**7:04**
